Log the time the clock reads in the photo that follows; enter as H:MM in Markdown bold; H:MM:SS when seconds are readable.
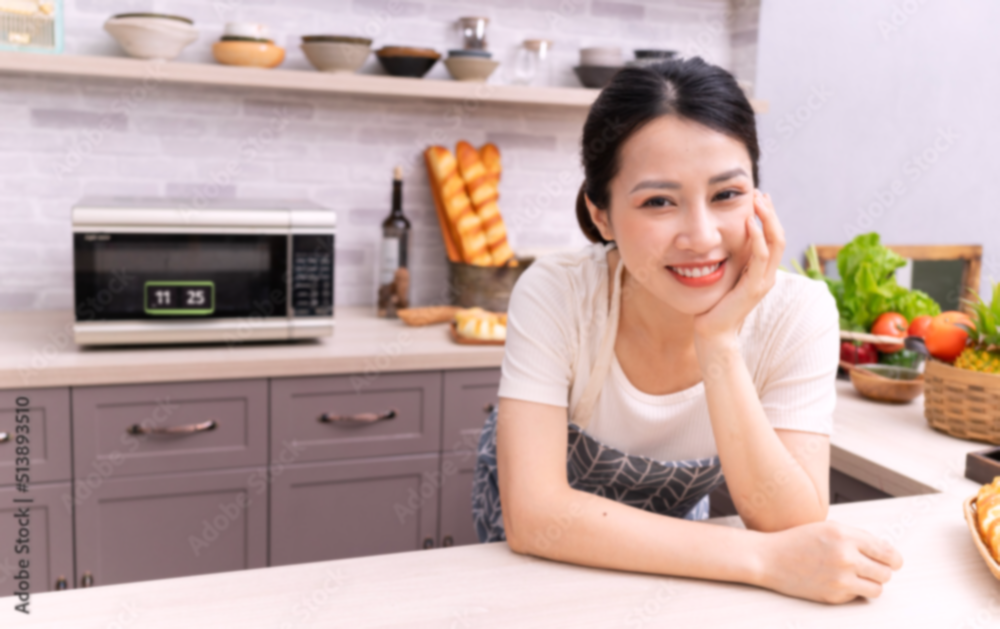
**11:25**
